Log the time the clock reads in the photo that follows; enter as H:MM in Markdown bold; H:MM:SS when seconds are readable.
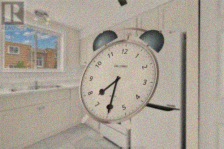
**7:30**
